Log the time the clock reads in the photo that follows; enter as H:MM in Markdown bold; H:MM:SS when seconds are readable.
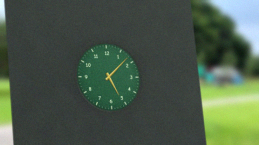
**5:08**
